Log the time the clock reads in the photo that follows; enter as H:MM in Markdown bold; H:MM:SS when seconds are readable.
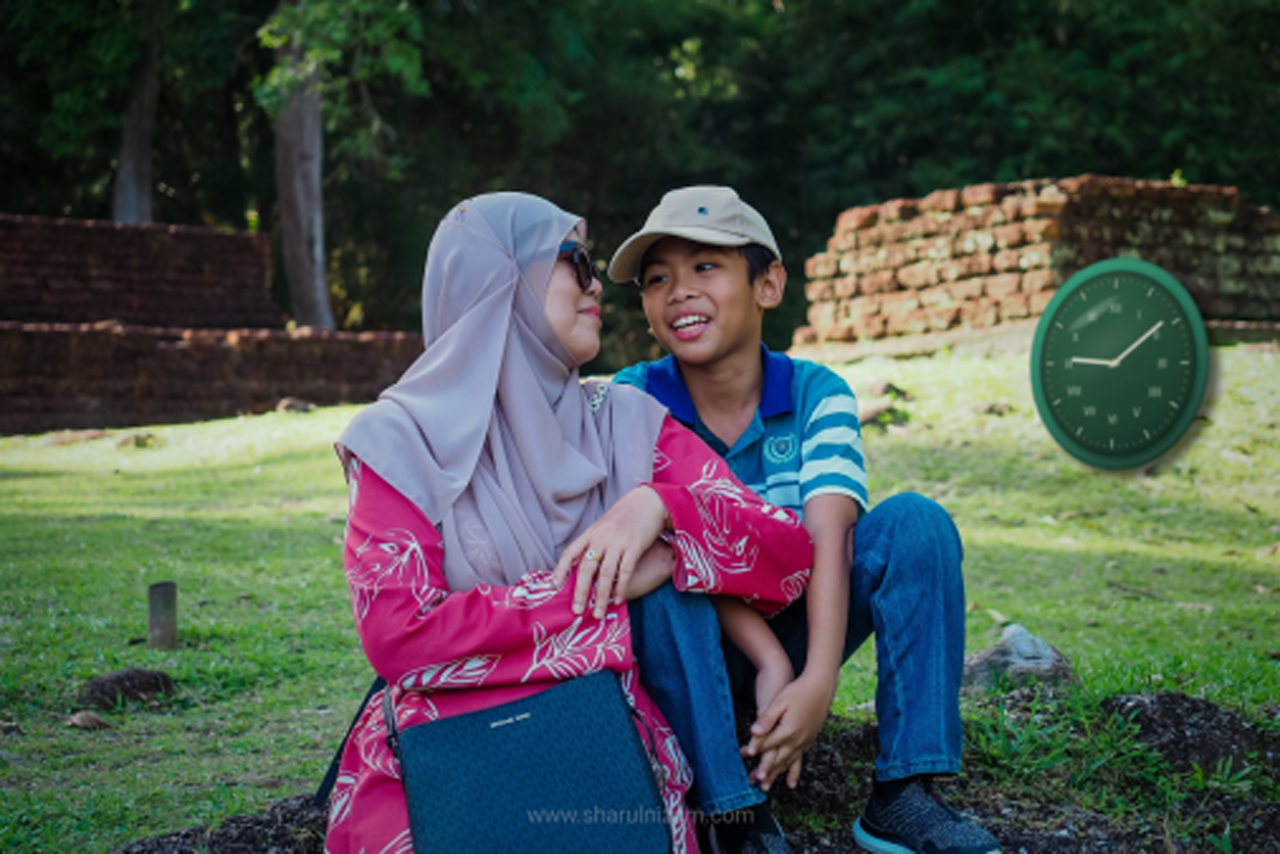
**9:09**
